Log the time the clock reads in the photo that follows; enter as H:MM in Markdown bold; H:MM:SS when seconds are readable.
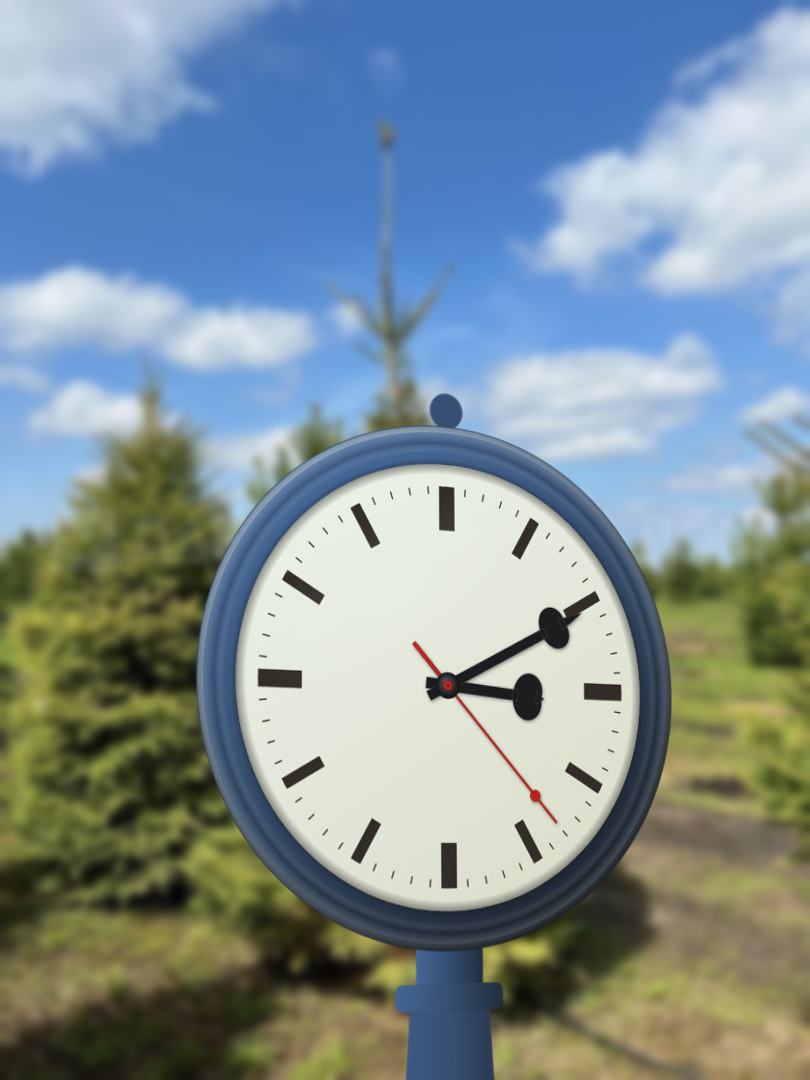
**3:10:23**
